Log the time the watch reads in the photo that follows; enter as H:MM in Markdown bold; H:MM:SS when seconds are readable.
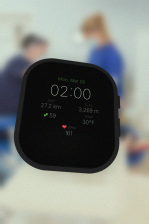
**2:00**
